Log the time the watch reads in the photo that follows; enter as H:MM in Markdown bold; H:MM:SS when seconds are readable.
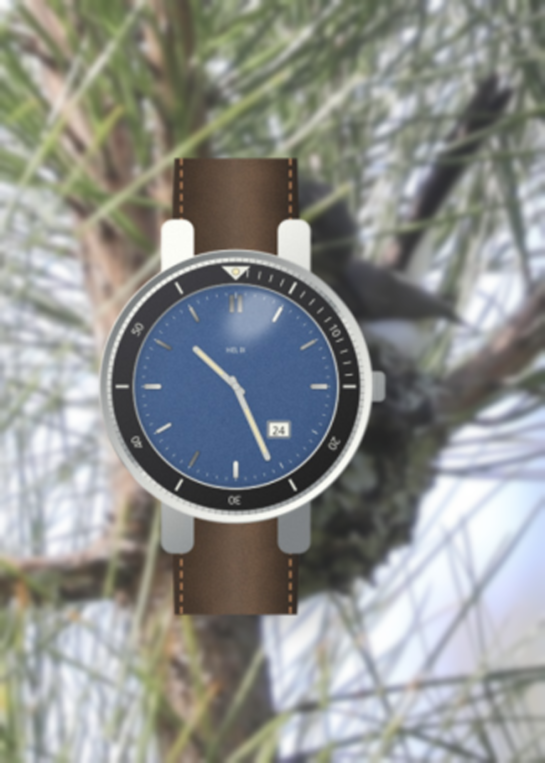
**10:26**
